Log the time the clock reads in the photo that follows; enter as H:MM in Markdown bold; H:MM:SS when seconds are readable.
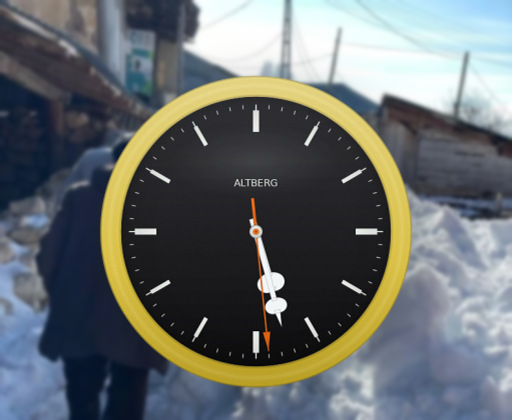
**5:27:29**
